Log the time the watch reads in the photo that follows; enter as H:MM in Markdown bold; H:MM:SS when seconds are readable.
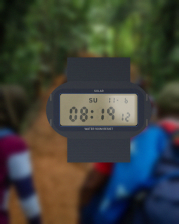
**8:19:12**
